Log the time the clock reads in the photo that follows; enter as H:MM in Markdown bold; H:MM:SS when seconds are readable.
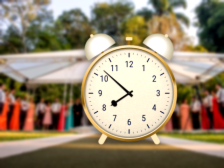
**7:52**
